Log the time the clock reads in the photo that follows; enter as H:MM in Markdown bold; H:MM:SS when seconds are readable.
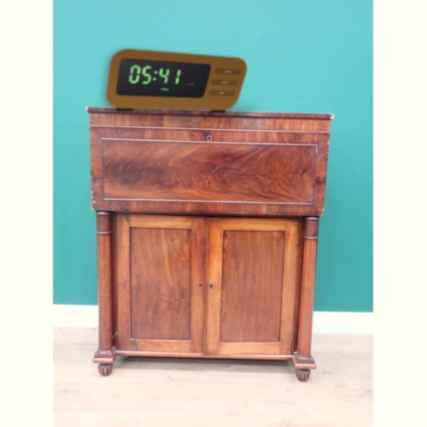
**5:41**
